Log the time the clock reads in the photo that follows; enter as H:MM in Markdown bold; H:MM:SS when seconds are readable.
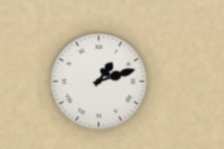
**1:12**
